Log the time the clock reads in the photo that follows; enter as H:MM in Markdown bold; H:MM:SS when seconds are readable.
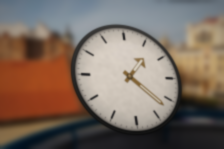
**1:22**
